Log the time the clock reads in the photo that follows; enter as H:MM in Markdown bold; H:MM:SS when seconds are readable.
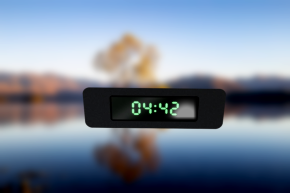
**4:42**
